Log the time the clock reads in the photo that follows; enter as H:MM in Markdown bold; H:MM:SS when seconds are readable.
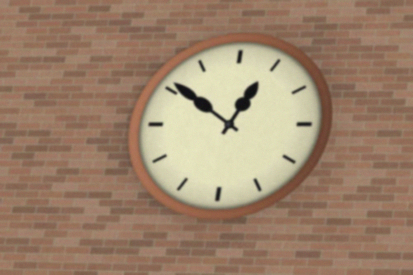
**12:51**
